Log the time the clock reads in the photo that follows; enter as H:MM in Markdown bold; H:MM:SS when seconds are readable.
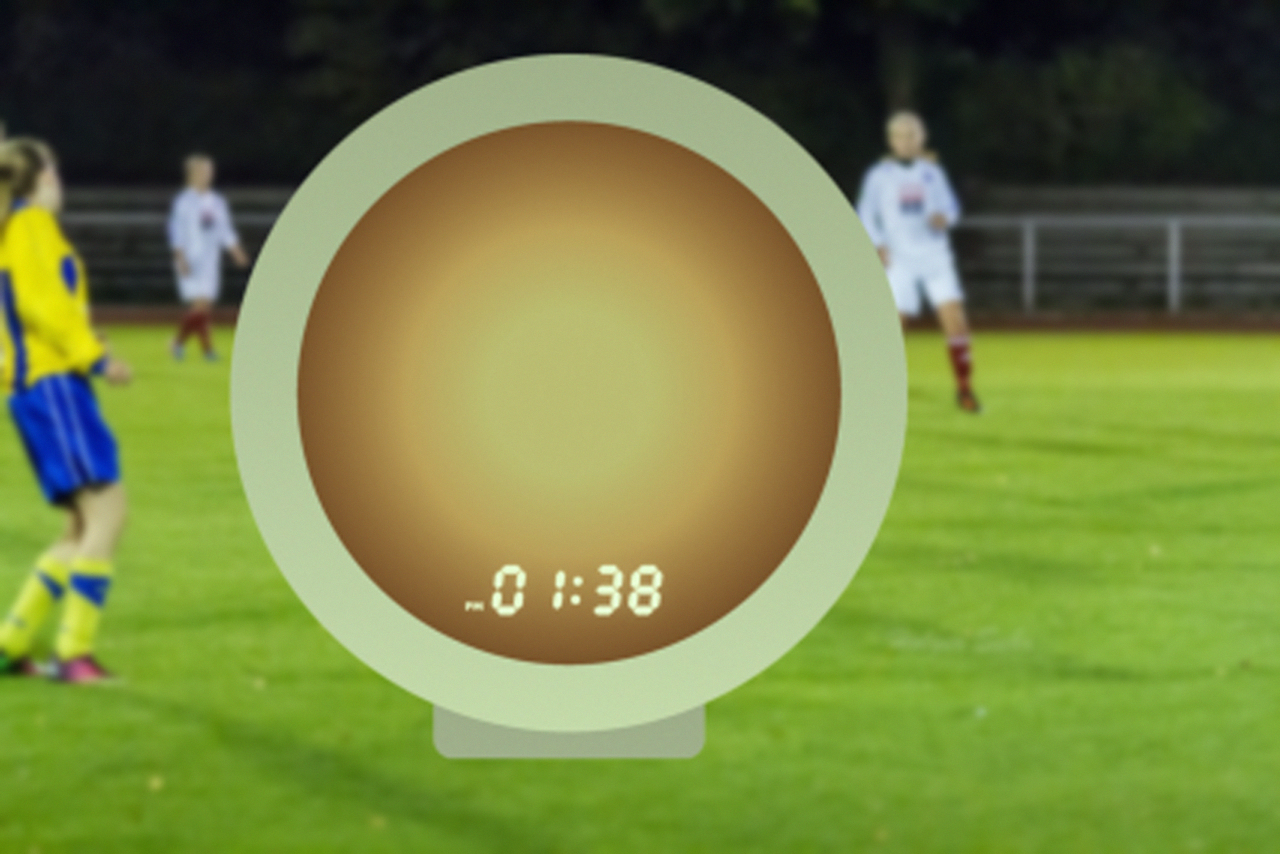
**1:38**
